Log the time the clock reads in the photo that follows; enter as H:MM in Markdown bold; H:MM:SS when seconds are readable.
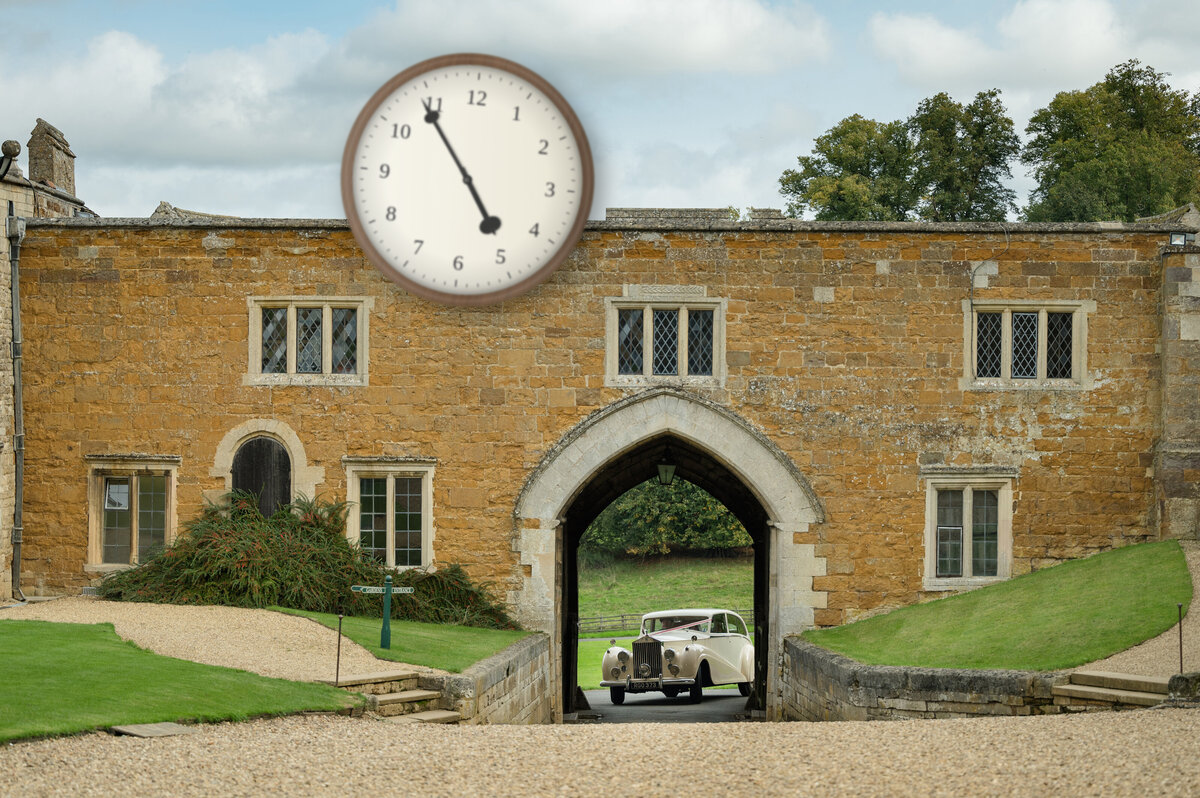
**4:54**
